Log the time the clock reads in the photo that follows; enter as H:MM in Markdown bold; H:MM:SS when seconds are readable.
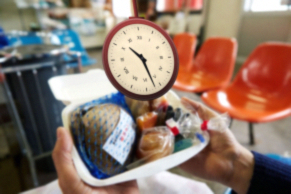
**10:27**
